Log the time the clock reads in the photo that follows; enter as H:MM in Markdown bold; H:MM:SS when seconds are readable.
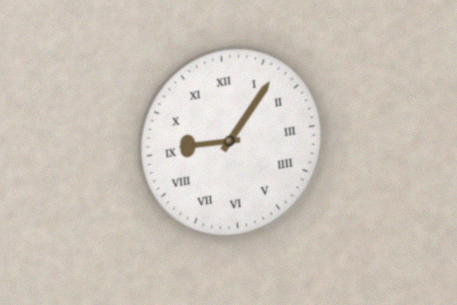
**9:07**
